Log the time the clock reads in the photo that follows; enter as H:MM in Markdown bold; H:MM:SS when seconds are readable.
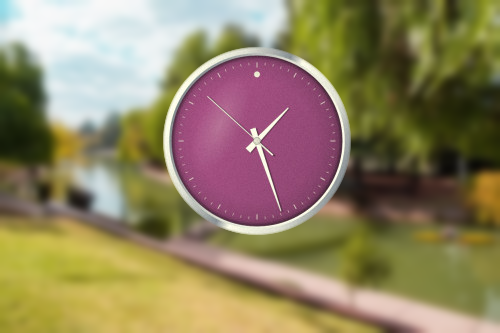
**1:26:52**
